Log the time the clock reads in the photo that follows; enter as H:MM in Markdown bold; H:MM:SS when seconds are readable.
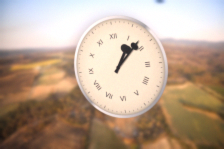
**1:08**
